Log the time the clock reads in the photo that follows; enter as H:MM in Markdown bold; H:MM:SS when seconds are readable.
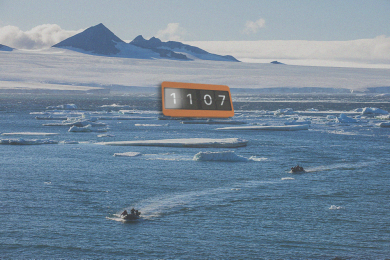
**11:07**
